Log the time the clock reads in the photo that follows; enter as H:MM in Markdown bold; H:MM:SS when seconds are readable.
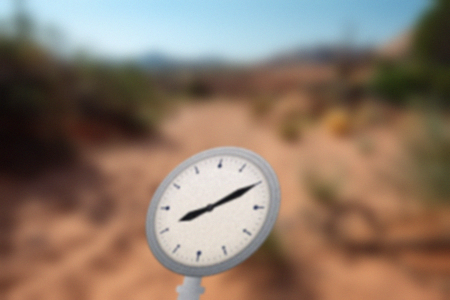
**8:10**
